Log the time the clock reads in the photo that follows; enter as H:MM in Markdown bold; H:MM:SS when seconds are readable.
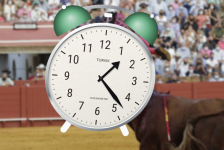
**1:23**
